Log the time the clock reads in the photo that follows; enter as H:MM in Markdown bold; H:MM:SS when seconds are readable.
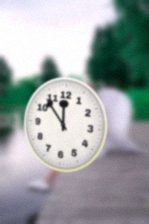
**11:53**
